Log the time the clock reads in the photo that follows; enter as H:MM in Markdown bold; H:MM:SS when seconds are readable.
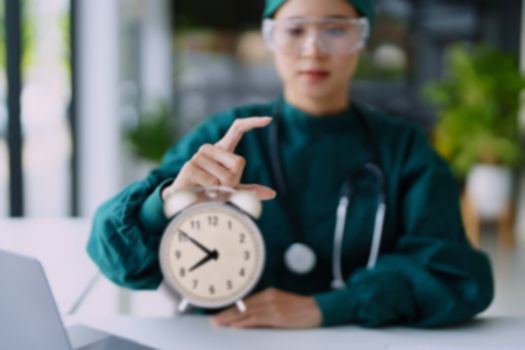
**7:51**
